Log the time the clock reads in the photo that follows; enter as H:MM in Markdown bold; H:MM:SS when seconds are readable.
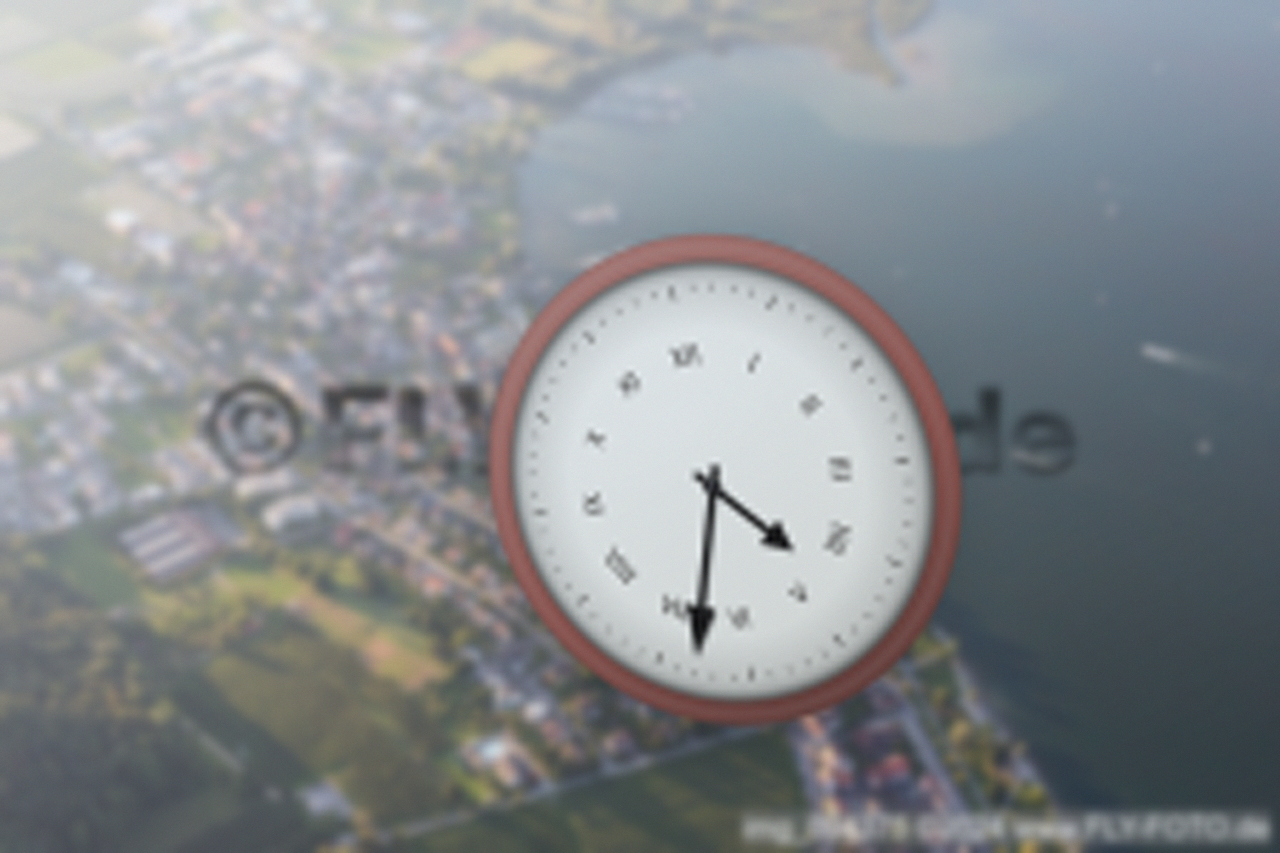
**4:33**
